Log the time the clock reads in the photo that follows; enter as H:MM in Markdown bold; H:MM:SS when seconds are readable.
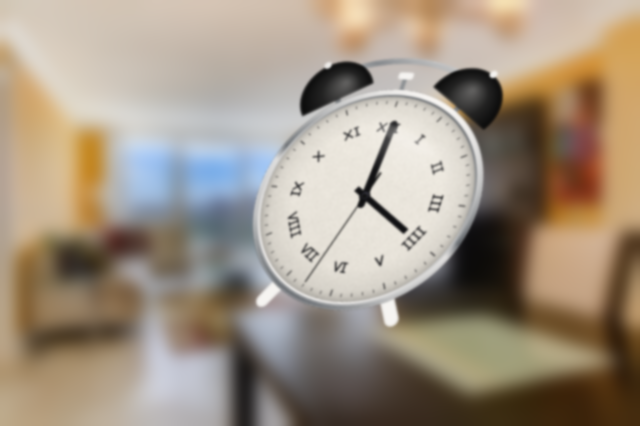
**4:00:33**
